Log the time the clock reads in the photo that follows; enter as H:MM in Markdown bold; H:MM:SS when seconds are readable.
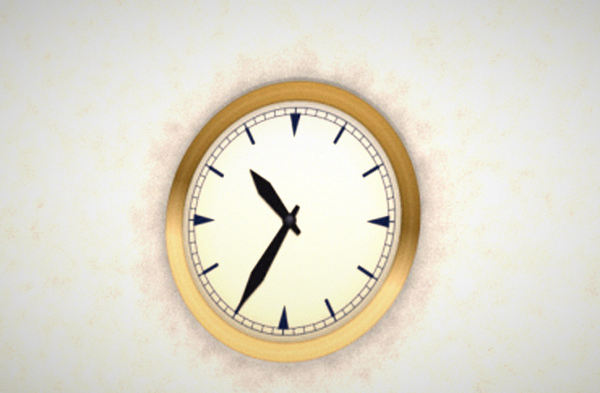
**10:35**
